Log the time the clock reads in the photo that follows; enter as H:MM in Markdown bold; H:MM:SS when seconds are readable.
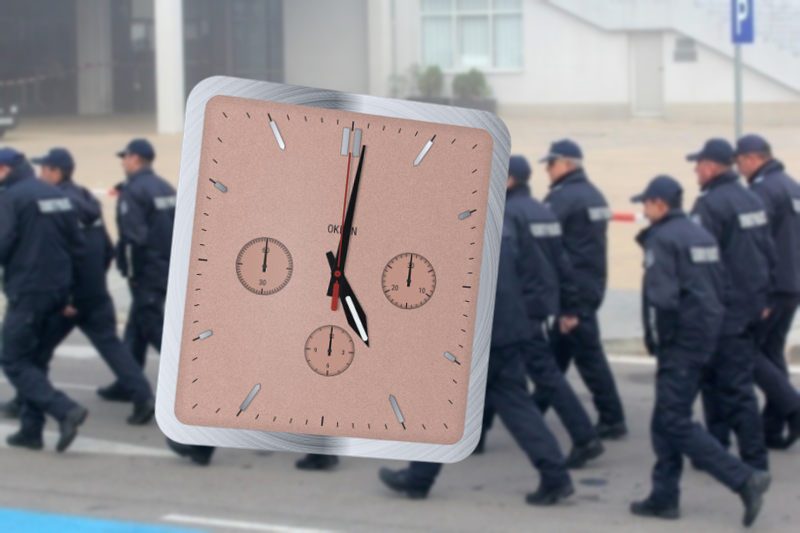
**5:01**
